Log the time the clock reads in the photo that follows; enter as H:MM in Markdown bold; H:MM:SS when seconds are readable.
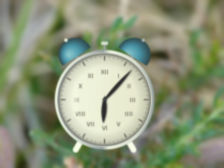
**6:07**
